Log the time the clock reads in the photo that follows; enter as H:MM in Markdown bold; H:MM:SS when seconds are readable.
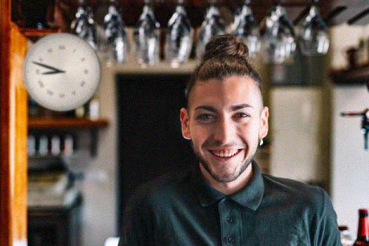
**8:48**
